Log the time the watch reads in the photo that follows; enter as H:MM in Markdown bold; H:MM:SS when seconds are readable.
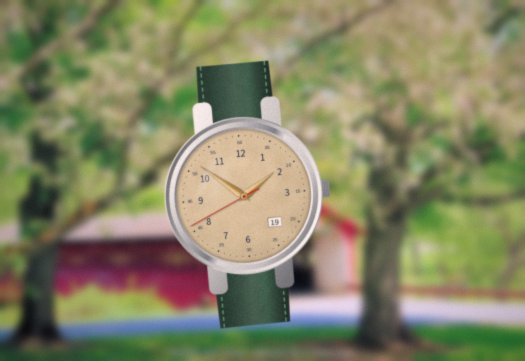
**1:51:41**
